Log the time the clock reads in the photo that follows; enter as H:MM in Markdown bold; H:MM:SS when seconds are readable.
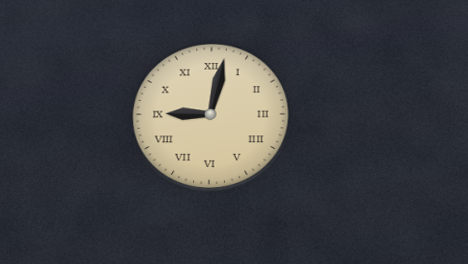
**9:02**
